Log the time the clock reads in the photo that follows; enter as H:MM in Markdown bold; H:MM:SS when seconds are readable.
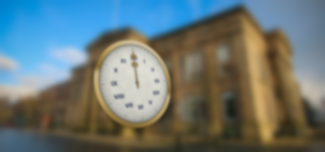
**12:00**
